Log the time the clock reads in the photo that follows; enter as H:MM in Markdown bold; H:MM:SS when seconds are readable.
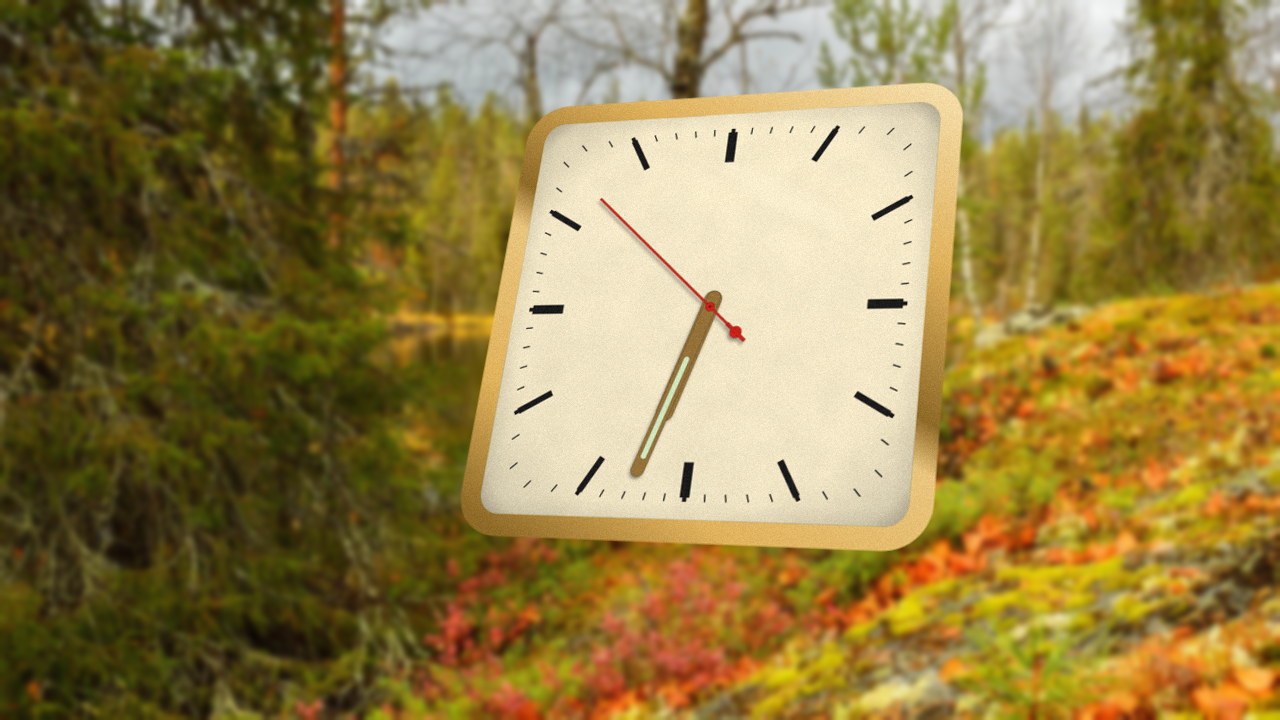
**6:32:52**
